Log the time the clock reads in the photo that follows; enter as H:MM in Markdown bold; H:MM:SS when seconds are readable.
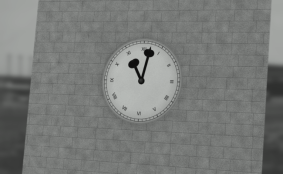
**11:02**
